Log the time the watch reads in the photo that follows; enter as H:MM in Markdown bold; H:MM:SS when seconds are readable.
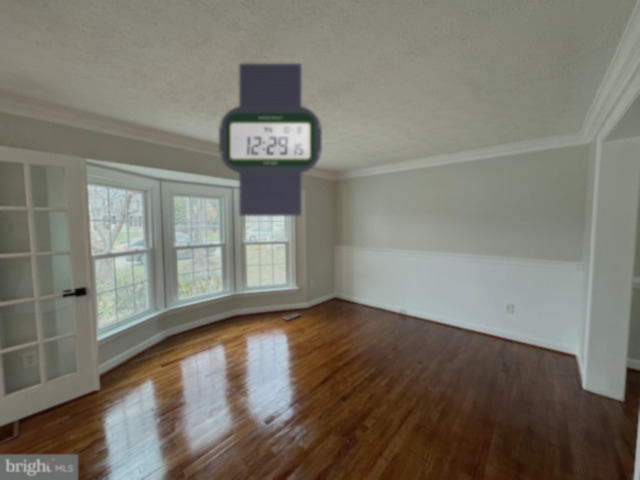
**12:29**
